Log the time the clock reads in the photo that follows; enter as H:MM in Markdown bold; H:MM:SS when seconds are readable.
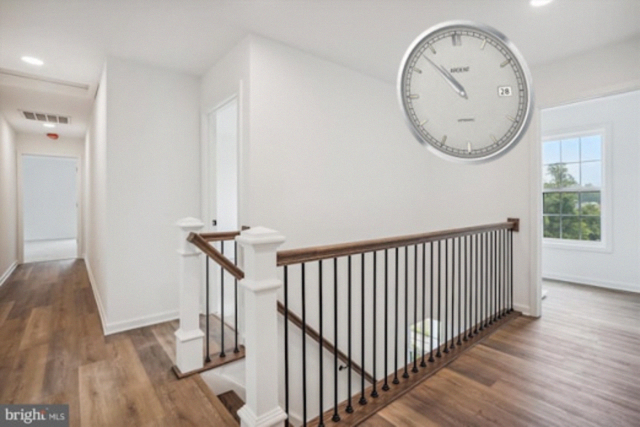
**10:53**
